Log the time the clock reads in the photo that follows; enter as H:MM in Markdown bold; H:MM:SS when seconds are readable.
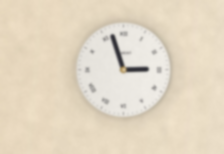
**2:57**
